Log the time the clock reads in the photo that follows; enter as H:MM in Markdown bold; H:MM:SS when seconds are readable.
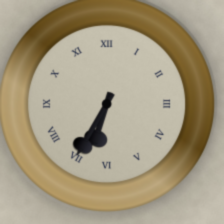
**6:35**
